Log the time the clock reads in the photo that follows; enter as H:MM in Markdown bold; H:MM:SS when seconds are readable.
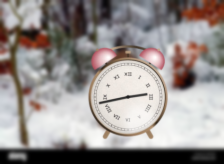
**2:43**
